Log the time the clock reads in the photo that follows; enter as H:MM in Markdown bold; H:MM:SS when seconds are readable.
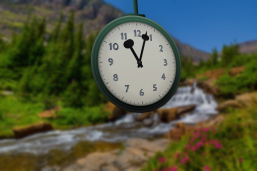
**11:03**
